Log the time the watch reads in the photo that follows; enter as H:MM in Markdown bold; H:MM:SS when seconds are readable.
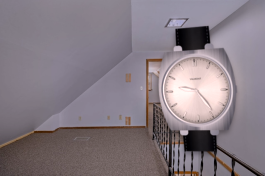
**9:24**
